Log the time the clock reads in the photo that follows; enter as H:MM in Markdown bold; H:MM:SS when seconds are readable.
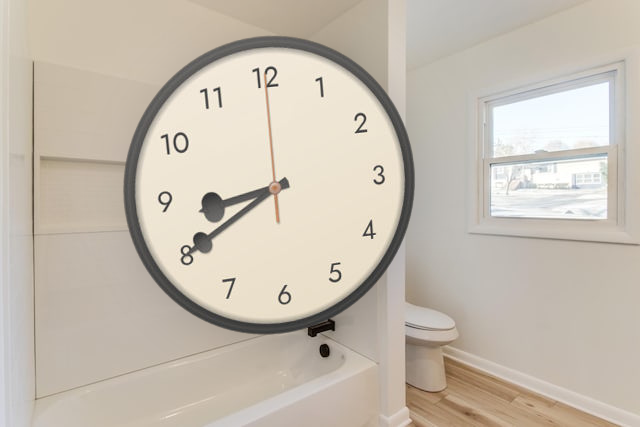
**8:40:00**
